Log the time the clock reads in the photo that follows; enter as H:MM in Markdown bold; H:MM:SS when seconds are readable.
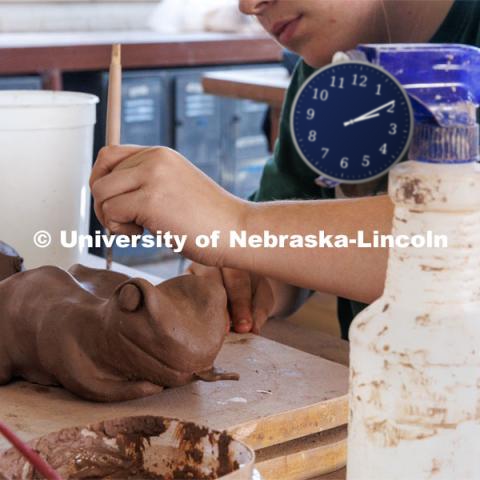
**2:09**
